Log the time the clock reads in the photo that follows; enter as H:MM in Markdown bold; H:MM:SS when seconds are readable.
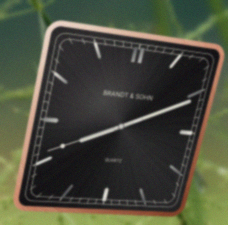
**8:10:41**
